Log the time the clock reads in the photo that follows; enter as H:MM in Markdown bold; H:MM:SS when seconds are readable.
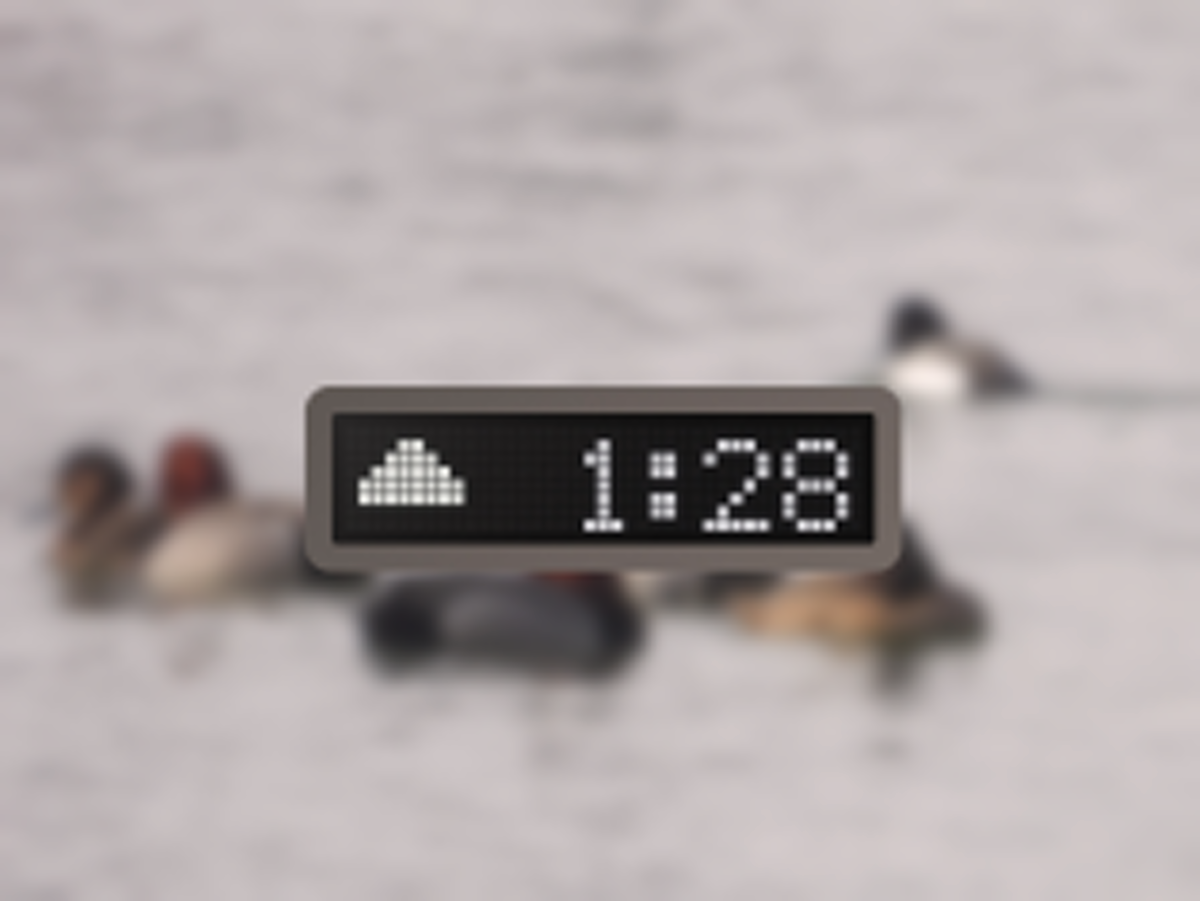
**1:28**
